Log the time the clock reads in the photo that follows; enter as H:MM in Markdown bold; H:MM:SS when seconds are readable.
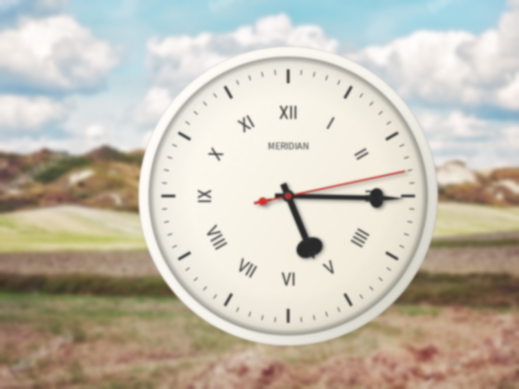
**5:15:13**
